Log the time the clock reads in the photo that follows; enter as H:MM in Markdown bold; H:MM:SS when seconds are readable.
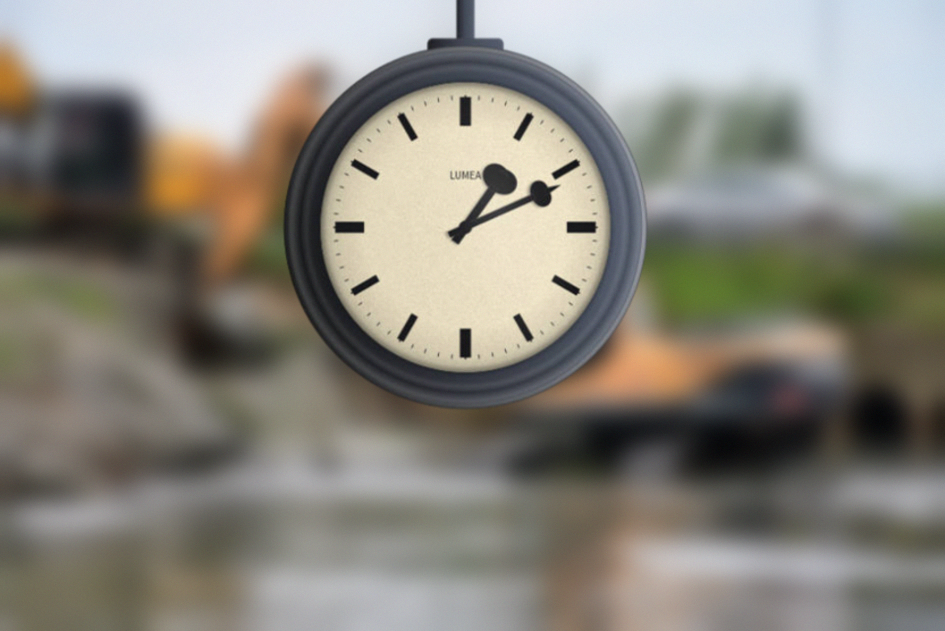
**1:11**
